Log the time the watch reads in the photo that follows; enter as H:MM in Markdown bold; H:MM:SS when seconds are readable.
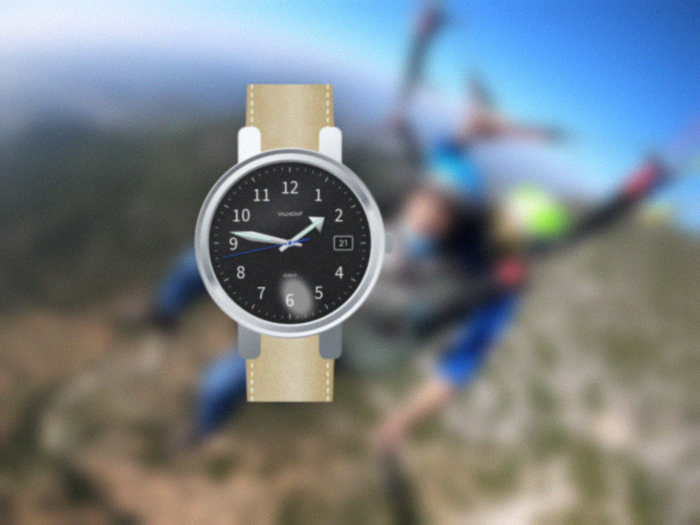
**1:46:43**
